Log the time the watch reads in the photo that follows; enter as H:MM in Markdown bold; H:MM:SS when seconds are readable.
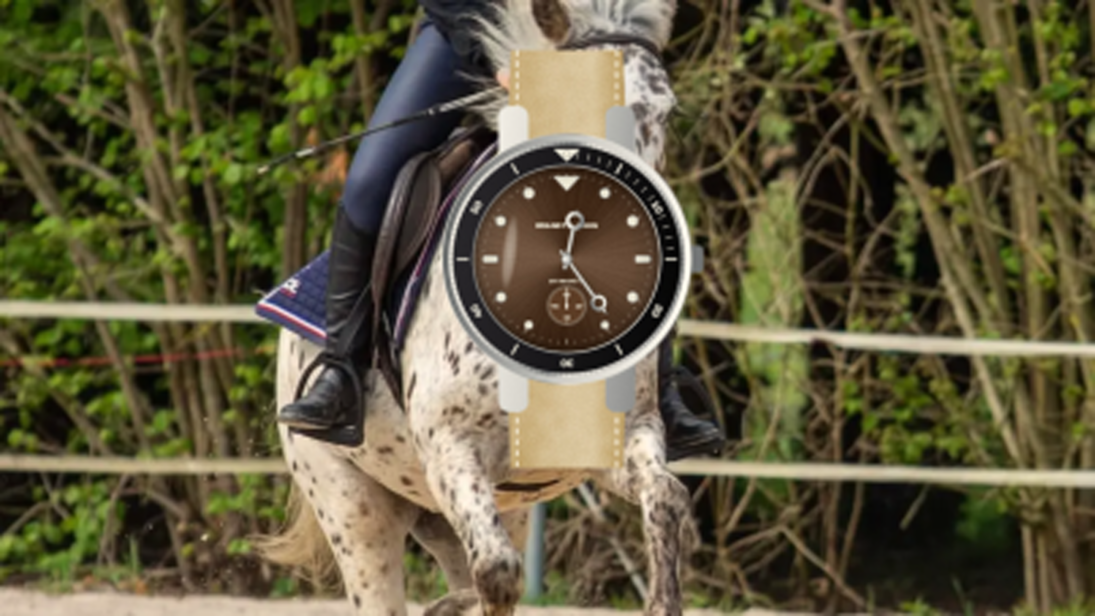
**12:24**
